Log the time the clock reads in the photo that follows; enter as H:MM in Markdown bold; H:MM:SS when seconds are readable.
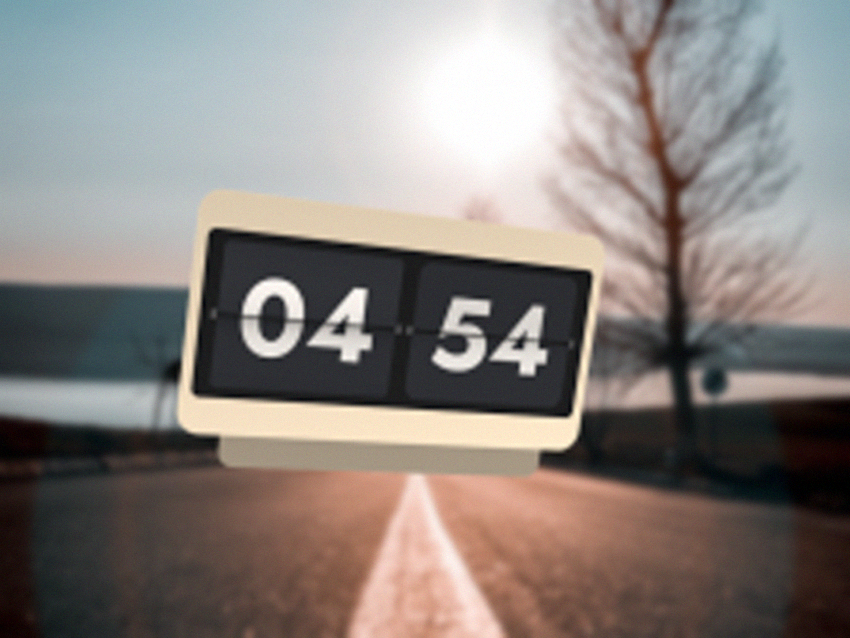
**4:54**
